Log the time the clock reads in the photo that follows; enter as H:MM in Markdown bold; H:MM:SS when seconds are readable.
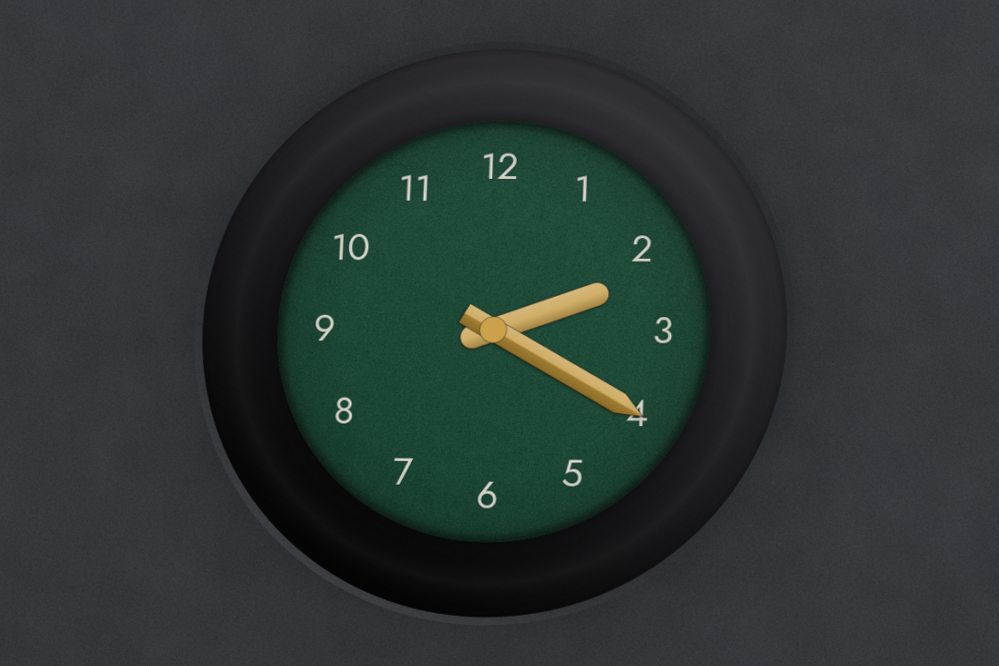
**2:20**
